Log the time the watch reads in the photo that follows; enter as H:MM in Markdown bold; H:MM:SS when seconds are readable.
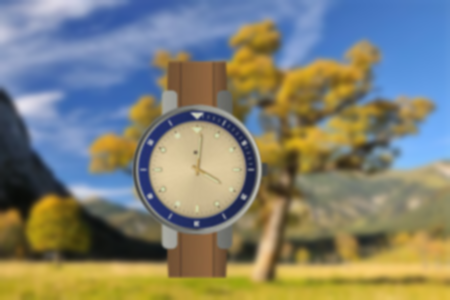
**4:01**
